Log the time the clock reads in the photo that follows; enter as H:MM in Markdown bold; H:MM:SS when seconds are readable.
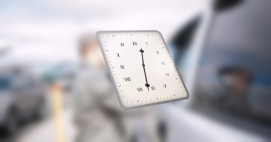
**12:32**
